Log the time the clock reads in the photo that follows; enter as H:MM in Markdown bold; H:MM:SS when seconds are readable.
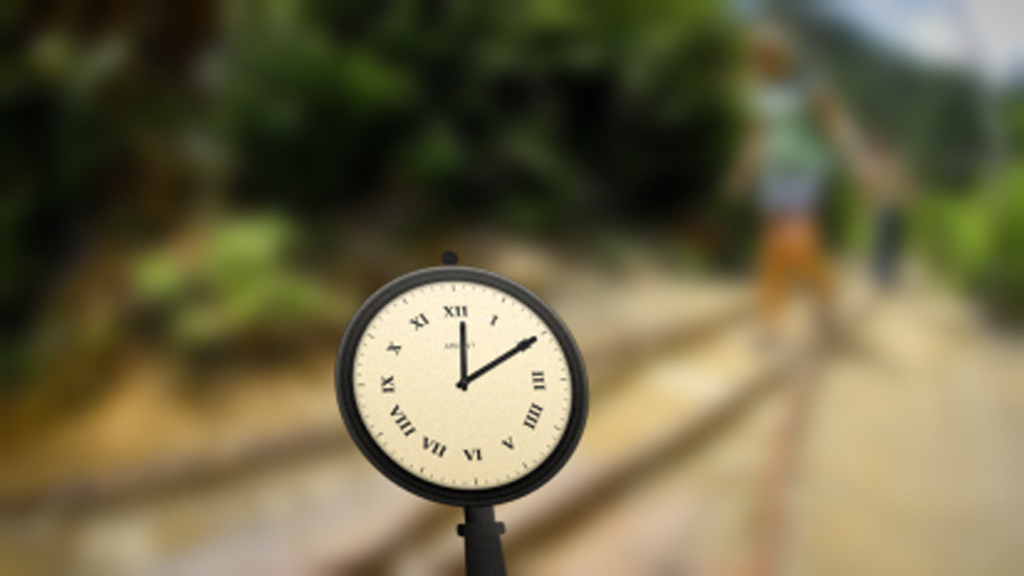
**12:10**
